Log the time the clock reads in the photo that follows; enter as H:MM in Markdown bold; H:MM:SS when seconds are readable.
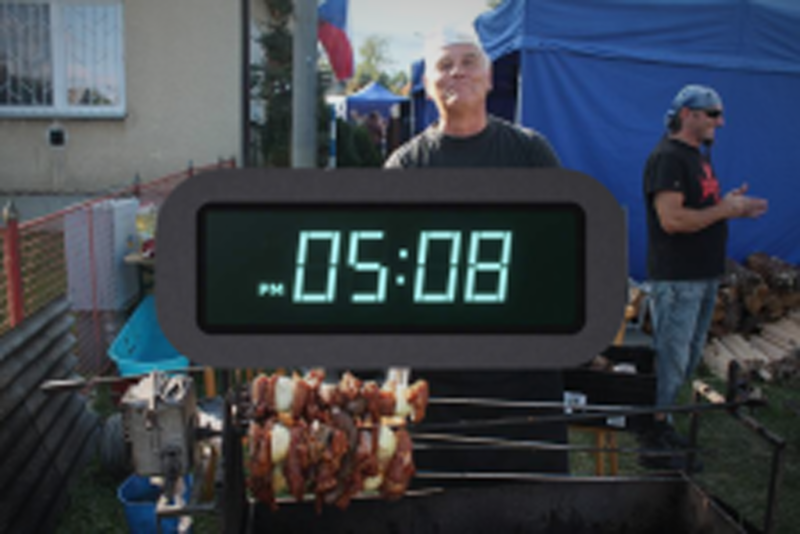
**5:08**
